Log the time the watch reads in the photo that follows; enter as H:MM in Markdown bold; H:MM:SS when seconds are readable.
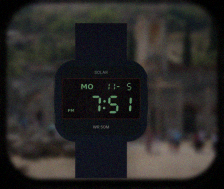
**7:51**
